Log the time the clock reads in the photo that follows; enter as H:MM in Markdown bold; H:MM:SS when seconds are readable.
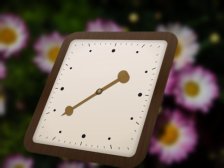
**1:38**
